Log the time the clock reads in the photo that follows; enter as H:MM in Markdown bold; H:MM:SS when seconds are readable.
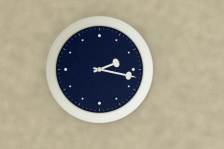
**2:17**
